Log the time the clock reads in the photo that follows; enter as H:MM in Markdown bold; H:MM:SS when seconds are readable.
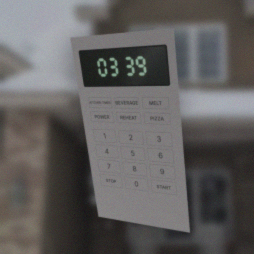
**3:39**
